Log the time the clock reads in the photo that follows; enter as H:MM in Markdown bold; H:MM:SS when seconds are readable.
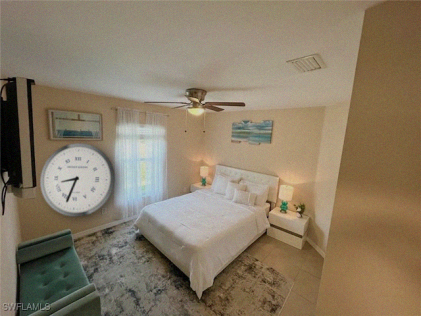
**8:33**
